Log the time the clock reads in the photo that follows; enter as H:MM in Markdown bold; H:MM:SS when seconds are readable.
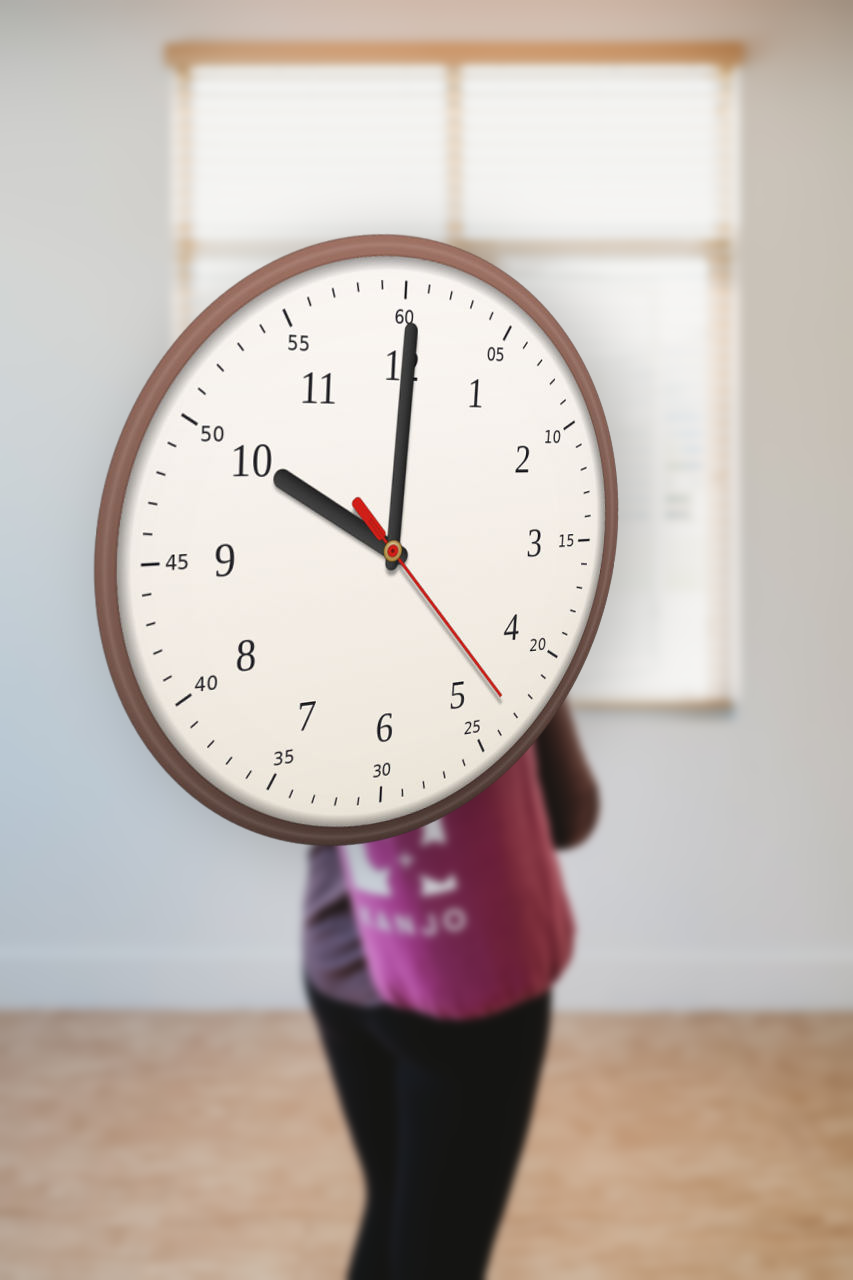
**10:00:23**
